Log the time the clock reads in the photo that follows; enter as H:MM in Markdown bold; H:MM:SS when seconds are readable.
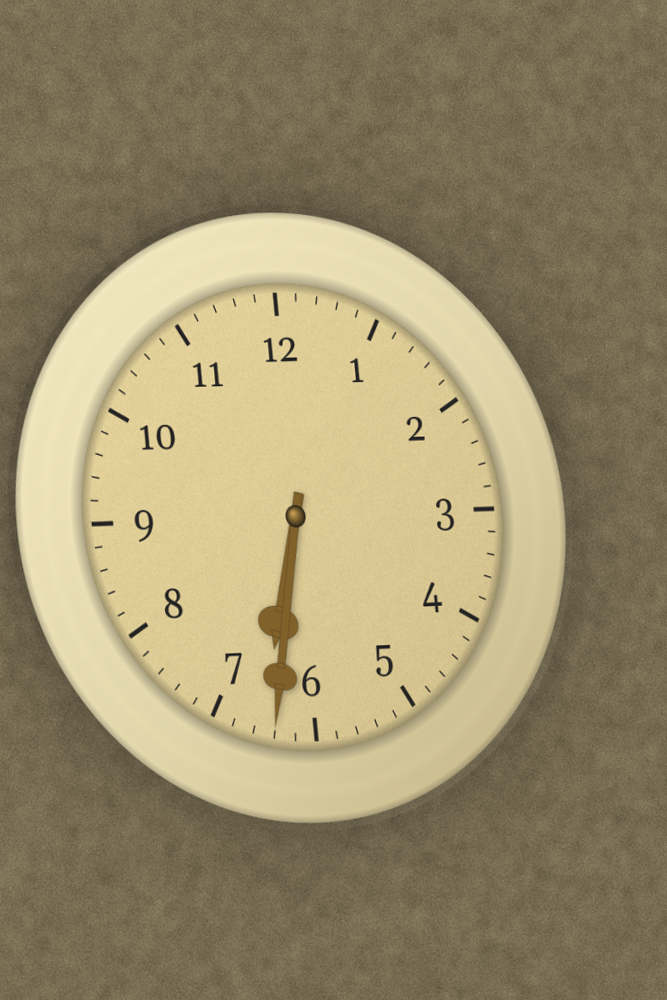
**6:32**
